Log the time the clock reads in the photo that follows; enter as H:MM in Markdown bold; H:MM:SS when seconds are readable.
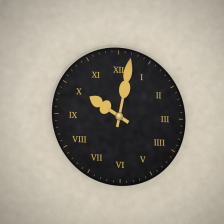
**10:02**
